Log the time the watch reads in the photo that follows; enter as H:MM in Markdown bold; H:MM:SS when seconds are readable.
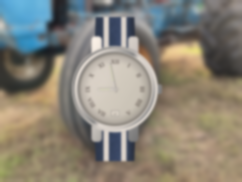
**8:58**
